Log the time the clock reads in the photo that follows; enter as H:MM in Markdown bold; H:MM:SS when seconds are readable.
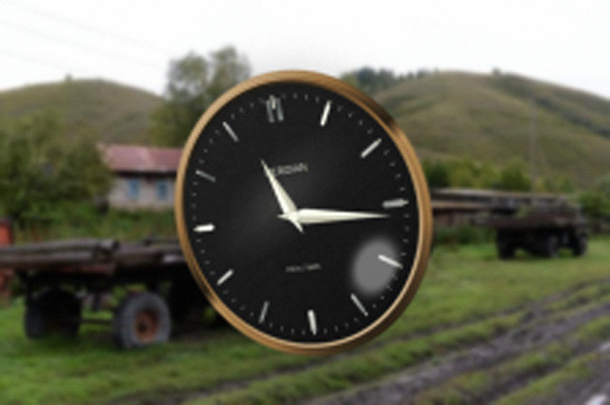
**11:16**
